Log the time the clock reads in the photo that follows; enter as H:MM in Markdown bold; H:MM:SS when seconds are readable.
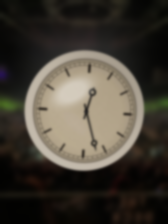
**12:27**
